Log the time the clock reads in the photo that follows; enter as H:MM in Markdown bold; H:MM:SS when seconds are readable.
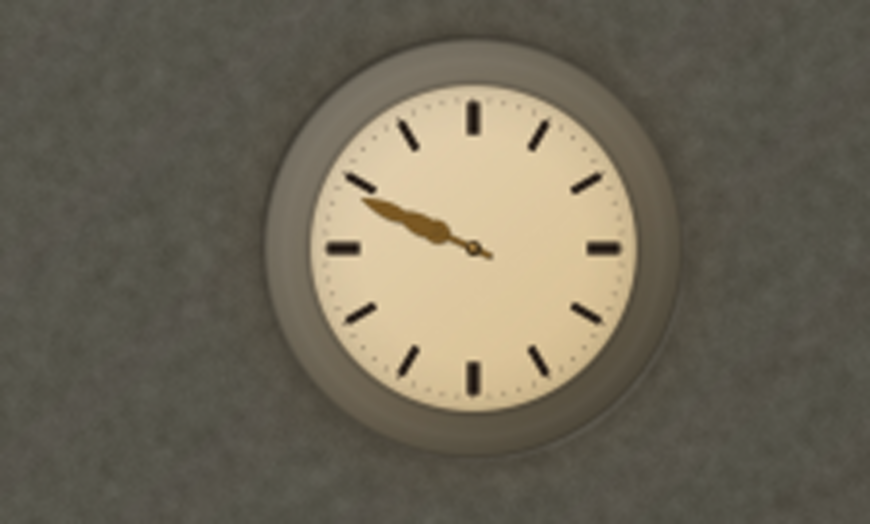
**9:49**
